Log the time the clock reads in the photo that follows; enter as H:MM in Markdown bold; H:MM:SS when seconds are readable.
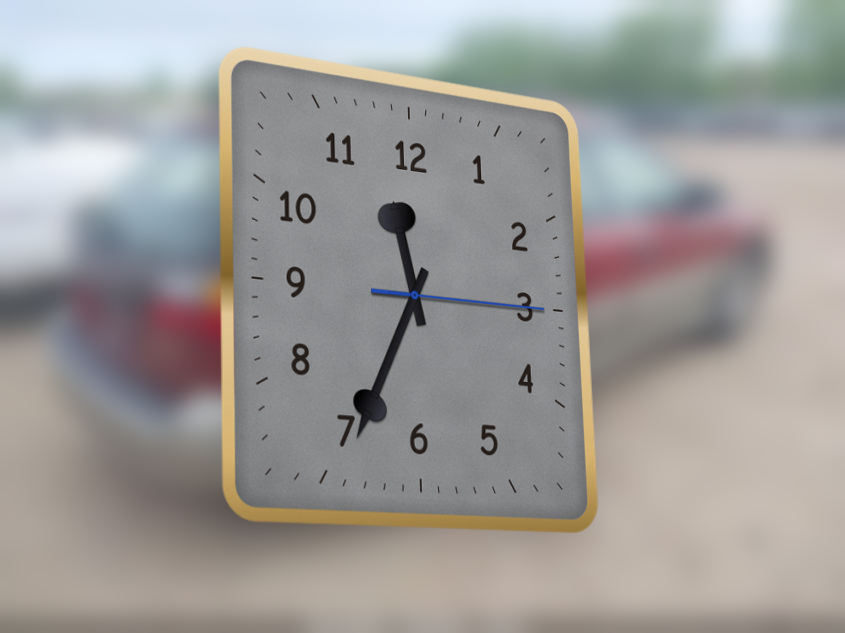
**11:34:15**
